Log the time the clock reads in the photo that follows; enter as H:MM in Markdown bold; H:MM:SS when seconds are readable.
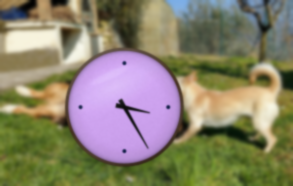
**3:25**
